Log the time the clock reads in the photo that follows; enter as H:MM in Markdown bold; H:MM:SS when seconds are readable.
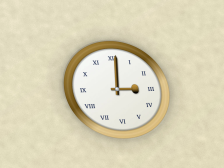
**3:01**
